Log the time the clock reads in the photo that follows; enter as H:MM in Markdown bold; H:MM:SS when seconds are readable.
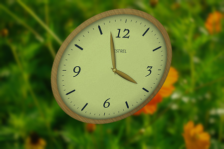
**3:57**
